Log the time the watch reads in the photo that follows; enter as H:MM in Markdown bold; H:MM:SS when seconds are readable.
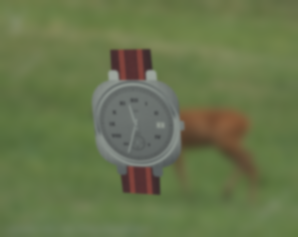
**11:33**
